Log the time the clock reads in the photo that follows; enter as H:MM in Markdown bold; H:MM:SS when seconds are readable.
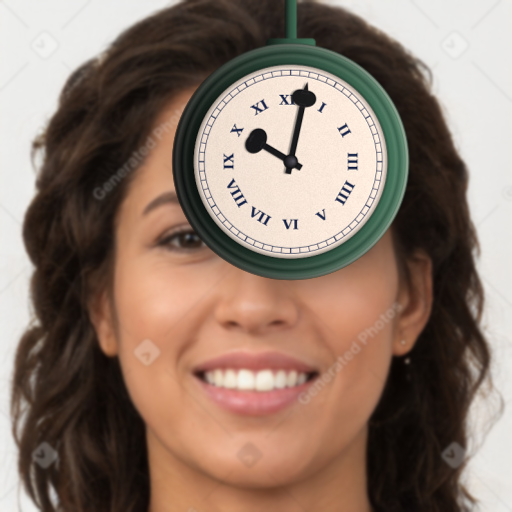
**10:02**
